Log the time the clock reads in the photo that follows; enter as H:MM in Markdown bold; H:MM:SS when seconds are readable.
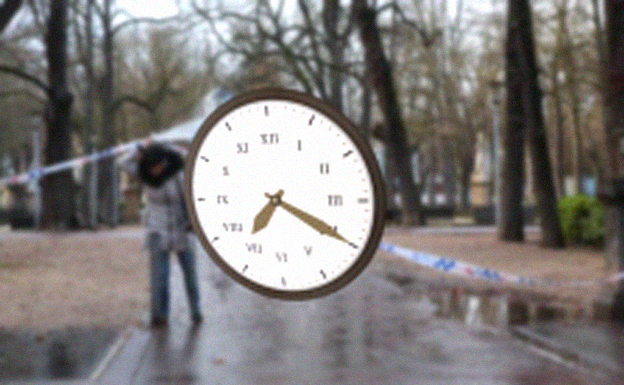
**7:20**
